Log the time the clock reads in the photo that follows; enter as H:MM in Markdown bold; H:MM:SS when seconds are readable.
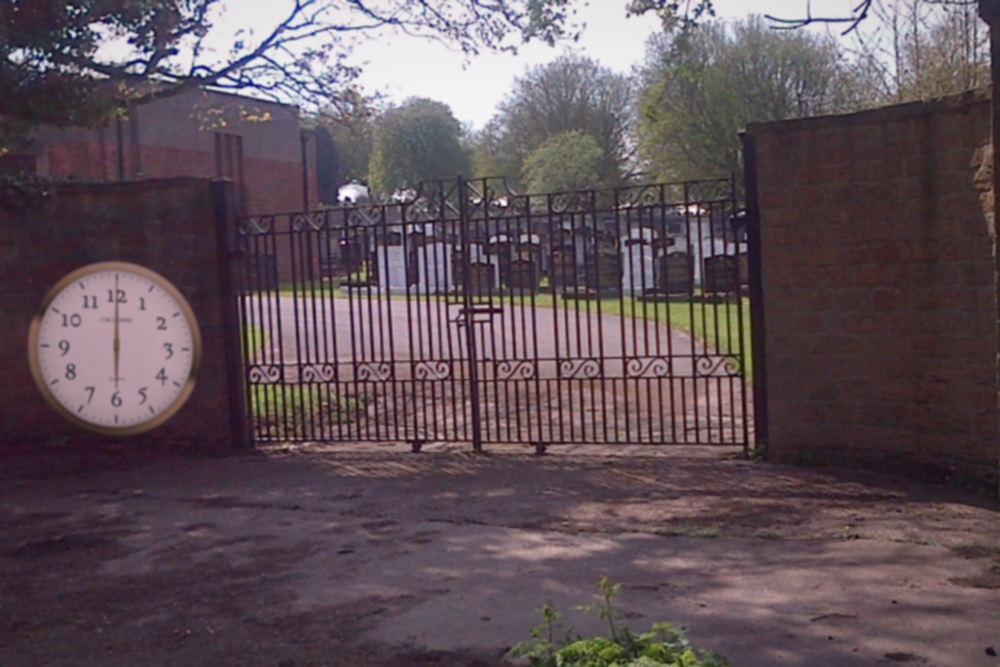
**6:00**
